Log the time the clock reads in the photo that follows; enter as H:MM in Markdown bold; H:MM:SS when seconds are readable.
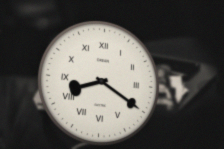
**8:20**
